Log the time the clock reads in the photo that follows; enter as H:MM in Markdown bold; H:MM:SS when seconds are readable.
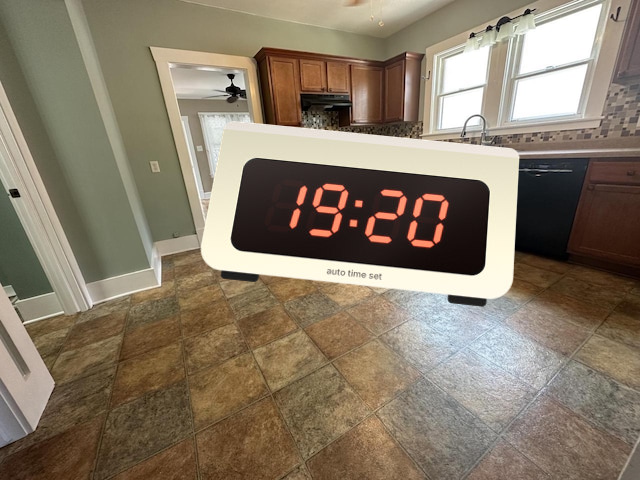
**19:20**
